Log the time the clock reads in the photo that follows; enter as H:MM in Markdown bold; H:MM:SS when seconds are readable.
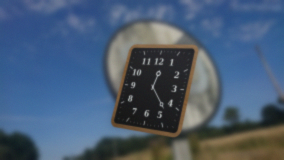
**12:23**
